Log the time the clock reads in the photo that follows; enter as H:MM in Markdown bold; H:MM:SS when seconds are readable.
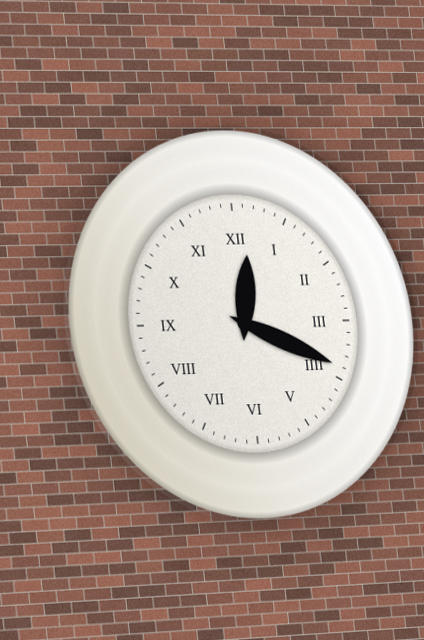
**12:19**
